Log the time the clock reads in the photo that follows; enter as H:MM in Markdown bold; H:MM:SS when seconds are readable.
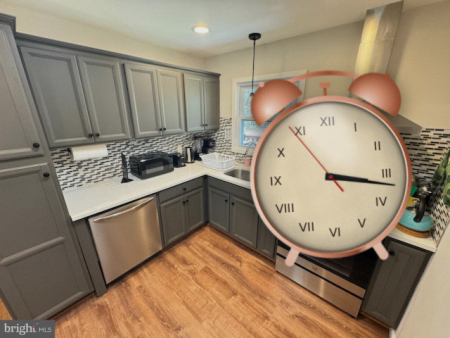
**3:16:54**
